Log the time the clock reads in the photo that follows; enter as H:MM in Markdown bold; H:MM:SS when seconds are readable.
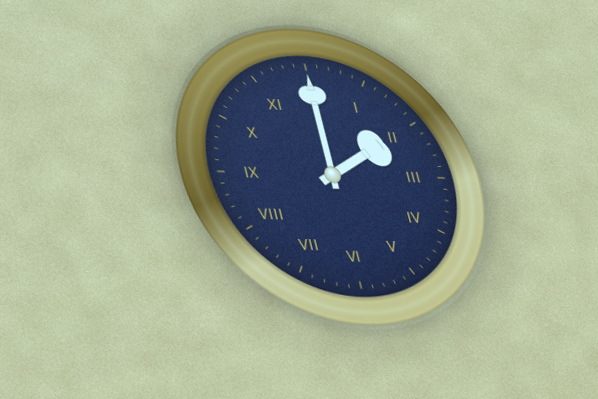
**2:00**
